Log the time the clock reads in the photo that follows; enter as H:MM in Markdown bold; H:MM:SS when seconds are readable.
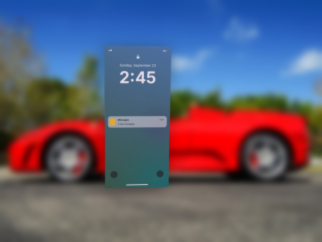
**2:45**
